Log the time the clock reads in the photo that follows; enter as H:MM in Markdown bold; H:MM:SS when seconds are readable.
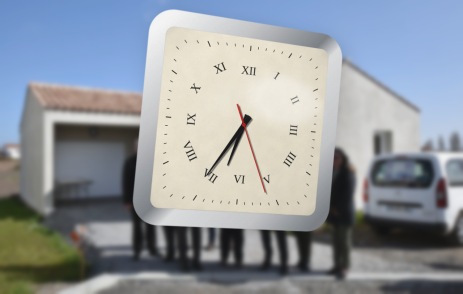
**6:35:26**
